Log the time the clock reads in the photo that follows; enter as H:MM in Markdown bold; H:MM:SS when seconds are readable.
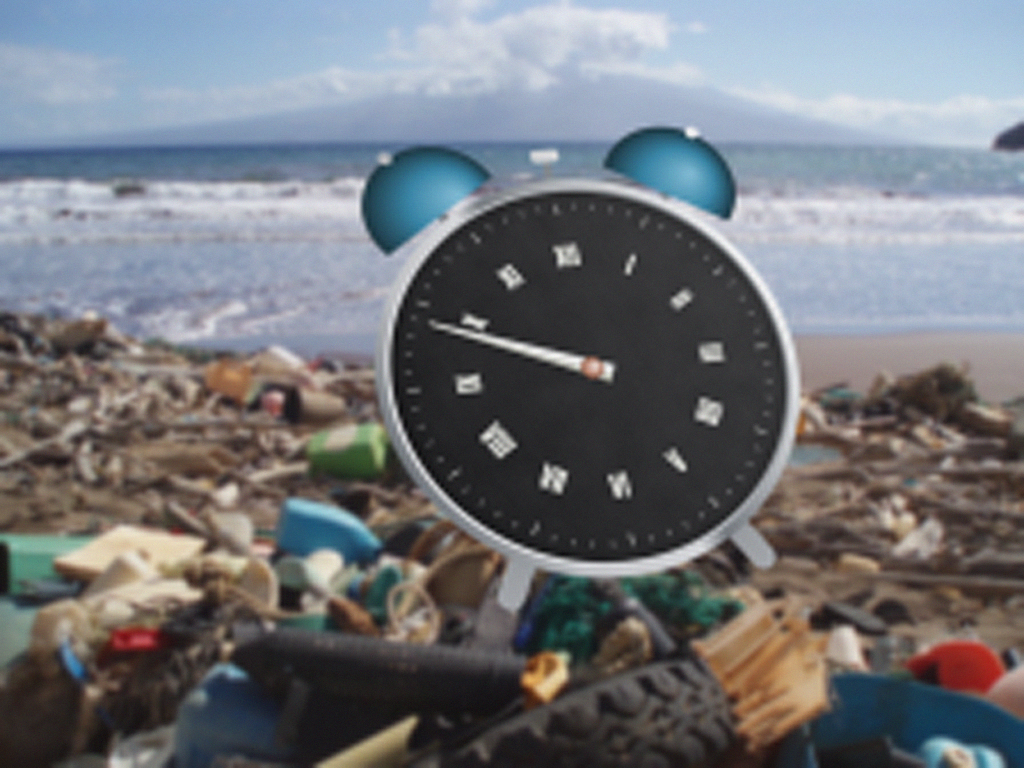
**9:49**
